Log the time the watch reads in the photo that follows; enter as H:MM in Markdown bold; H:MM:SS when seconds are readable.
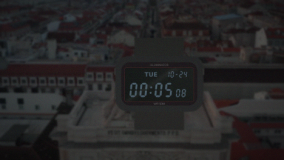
**0:05:08**
